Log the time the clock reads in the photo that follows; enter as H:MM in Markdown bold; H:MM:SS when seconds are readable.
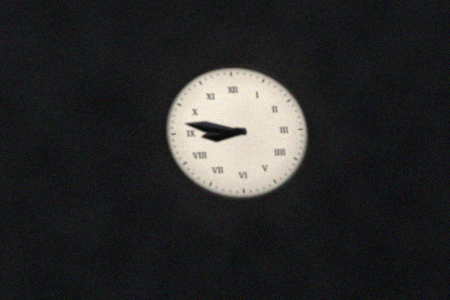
**8:47**
